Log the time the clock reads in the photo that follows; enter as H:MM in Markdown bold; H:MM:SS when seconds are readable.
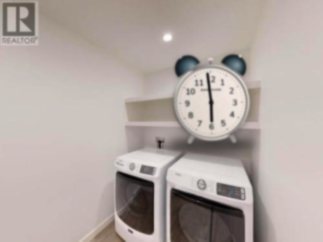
**5:59**
